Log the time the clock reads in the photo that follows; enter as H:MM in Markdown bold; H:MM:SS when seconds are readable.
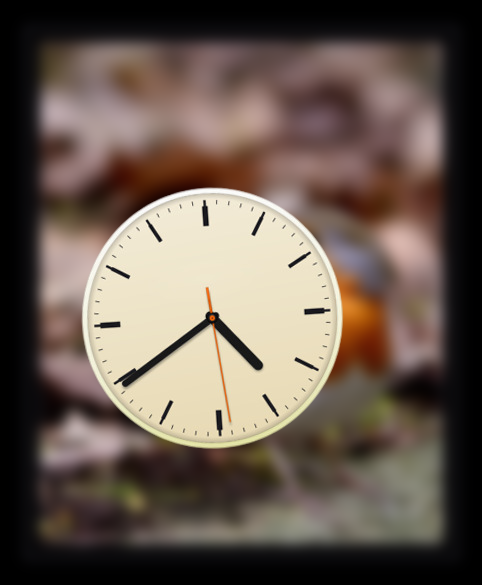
**4:39:29**
